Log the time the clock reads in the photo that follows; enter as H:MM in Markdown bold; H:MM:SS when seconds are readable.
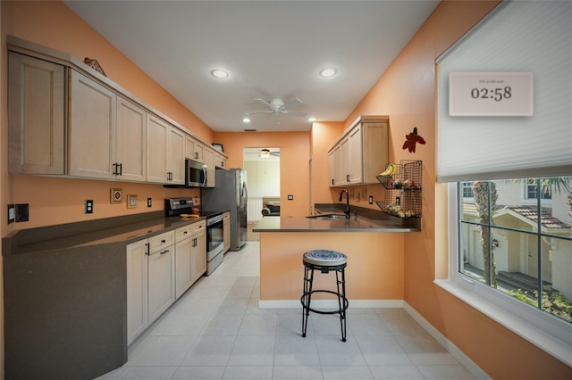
**2:58**
